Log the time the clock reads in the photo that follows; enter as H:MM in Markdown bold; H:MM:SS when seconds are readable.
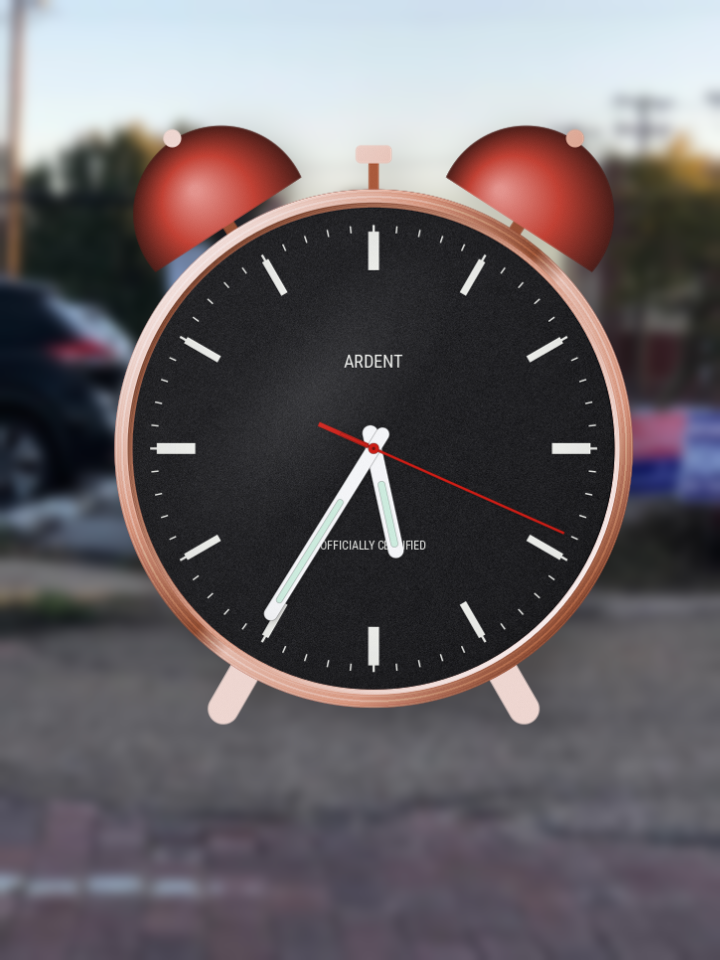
**5:35:19**
